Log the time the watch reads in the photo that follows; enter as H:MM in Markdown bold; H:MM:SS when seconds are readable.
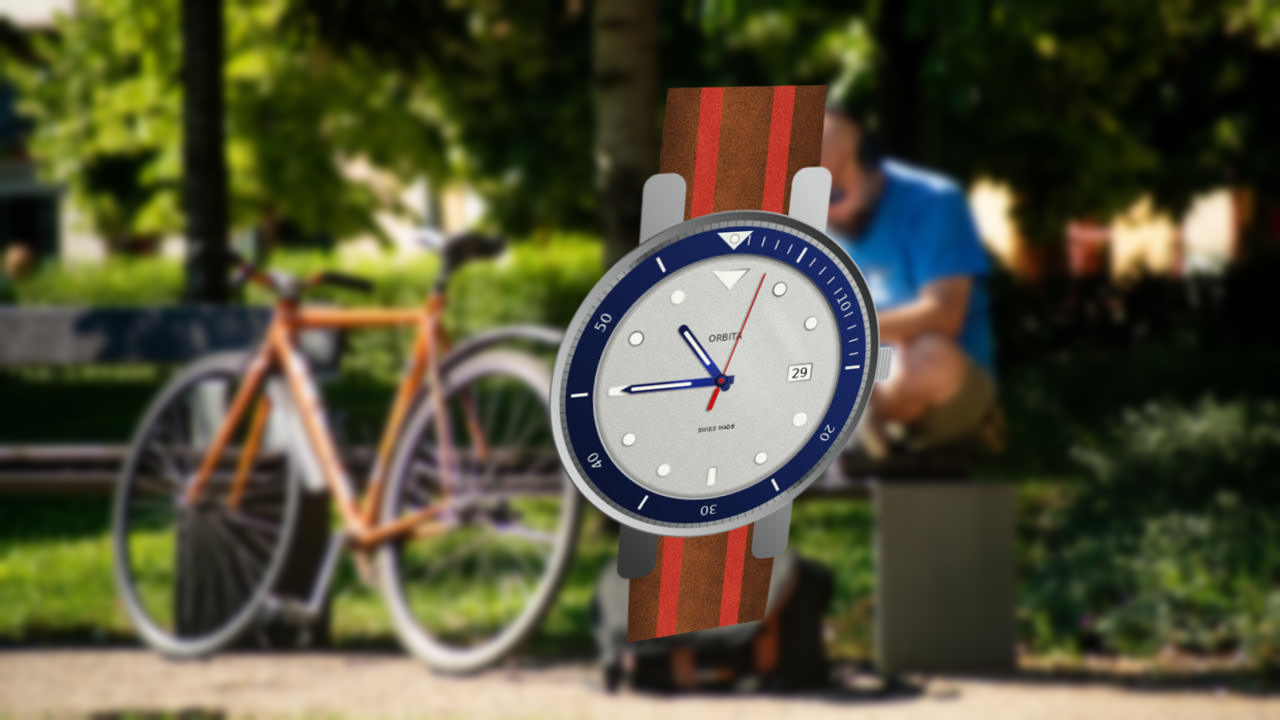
**10:45:03**
